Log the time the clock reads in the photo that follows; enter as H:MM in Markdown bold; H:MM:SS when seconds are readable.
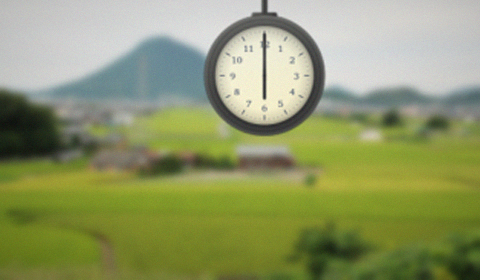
**6:00**
